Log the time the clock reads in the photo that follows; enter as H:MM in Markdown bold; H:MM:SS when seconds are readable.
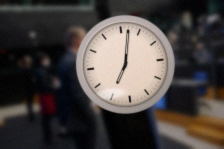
**7:02**
